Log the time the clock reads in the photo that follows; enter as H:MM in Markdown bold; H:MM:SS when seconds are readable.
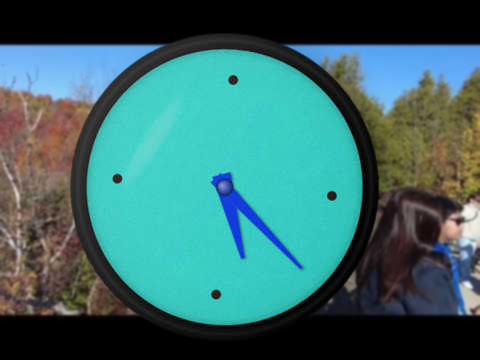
**5:22**
